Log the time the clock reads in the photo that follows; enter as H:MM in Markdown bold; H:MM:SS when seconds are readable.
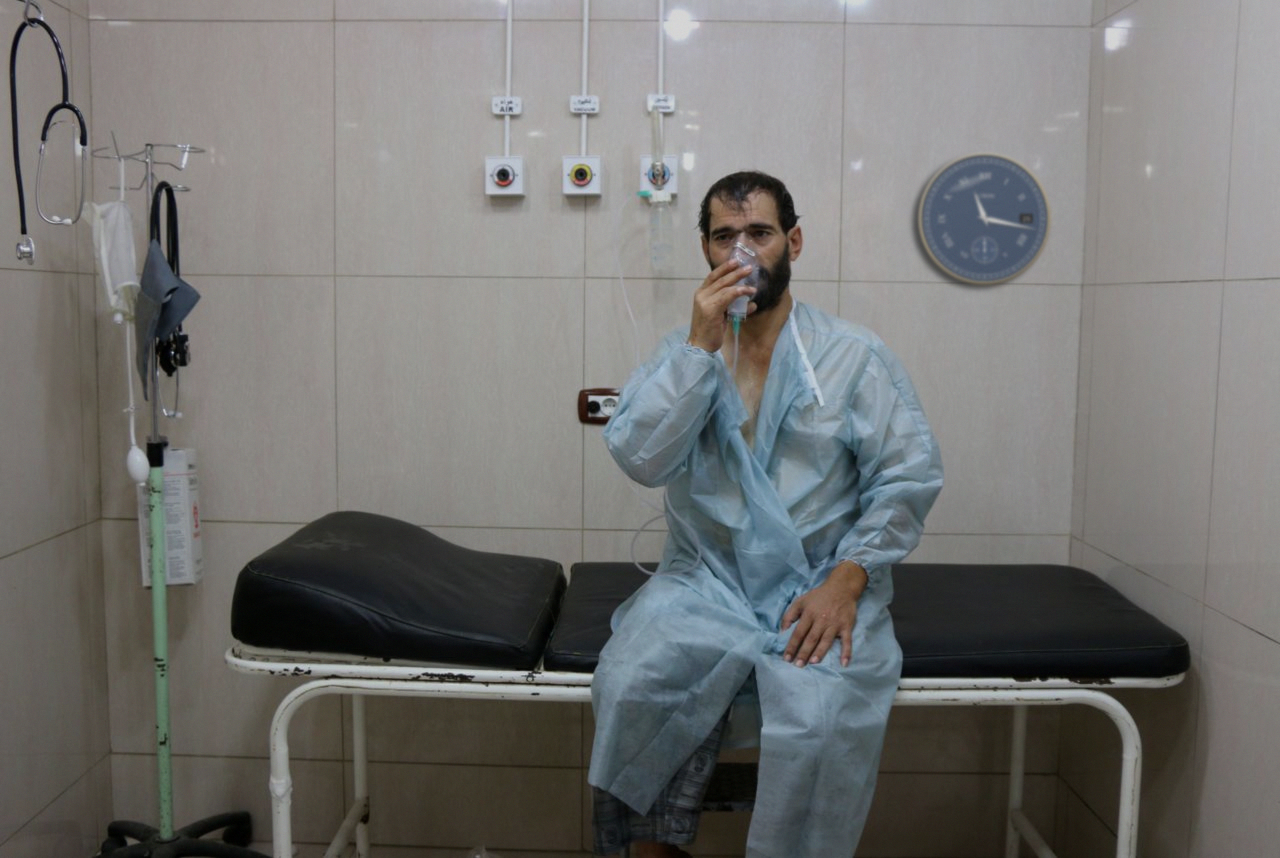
**11:17**
